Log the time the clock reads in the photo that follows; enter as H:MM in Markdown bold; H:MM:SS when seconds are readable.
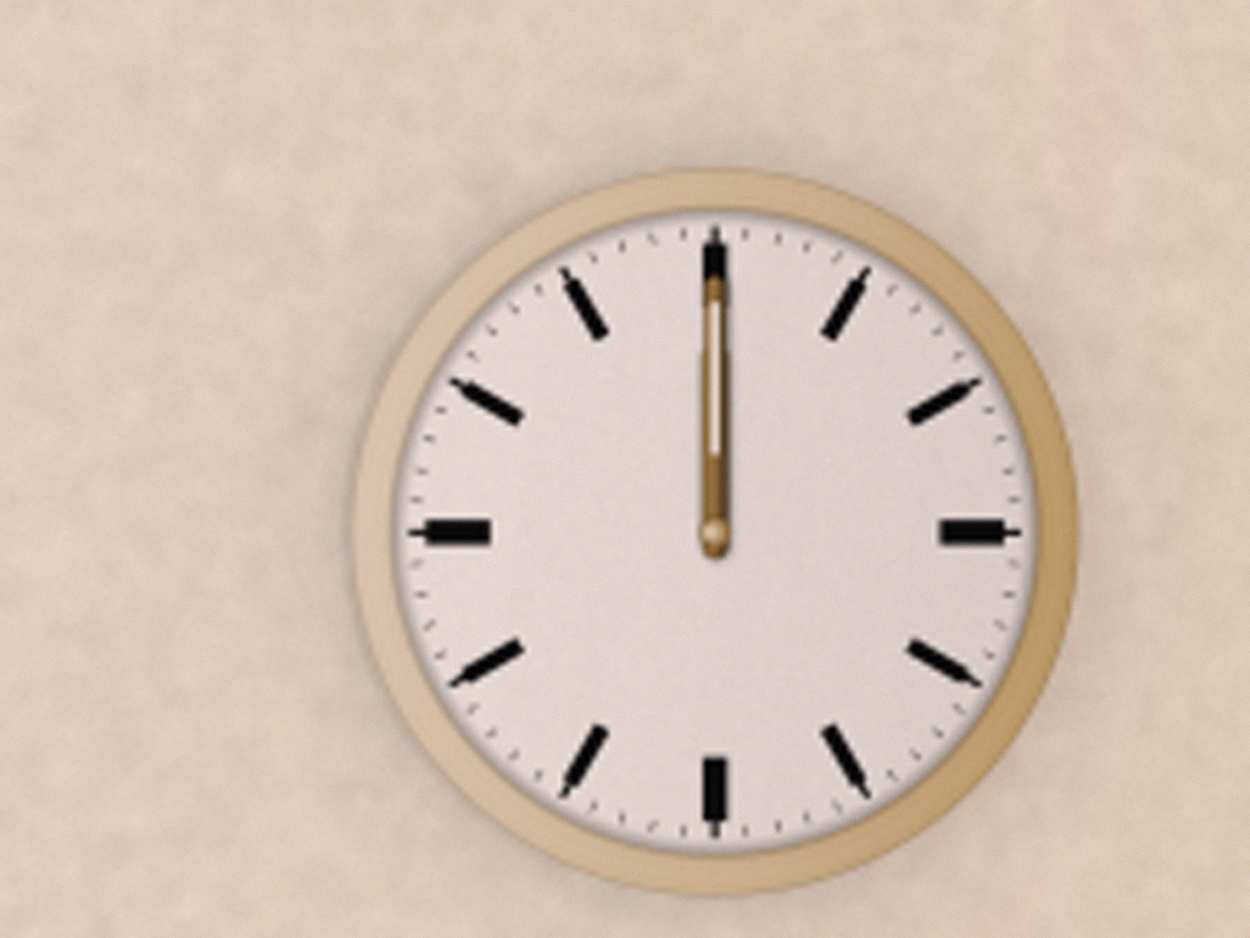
**12:00**
